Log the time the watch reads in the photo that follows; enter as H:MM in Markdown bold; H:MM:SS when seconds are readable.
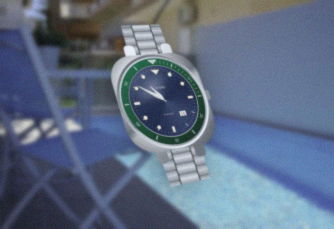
**10:51**
